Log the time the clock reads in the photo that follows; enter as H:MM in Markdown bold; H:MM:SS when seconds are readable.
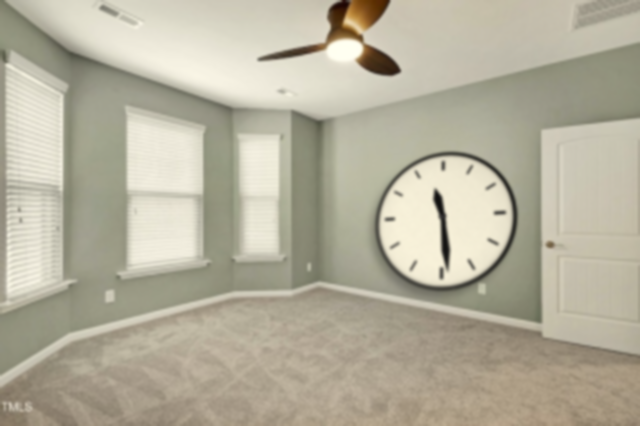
**11:29**
